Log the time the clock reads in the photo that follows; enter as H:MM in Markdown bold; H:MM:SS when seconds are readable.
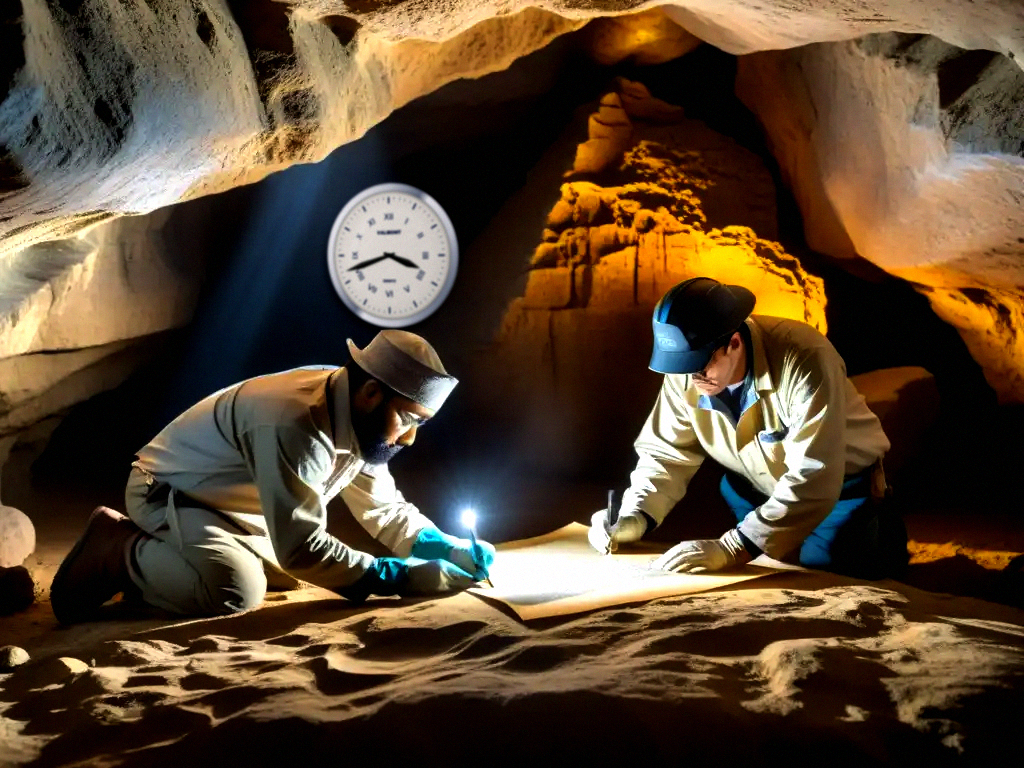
**3:42**
